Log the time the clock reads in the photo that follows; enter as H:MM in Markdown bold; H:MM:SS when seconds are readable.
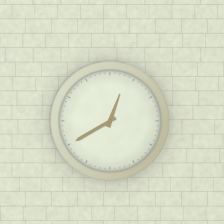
**12:40**
